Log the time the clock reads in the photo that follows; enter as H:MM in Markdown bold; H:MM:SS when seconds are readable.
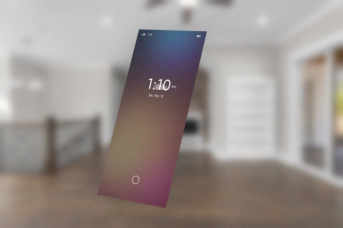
**1:10**
